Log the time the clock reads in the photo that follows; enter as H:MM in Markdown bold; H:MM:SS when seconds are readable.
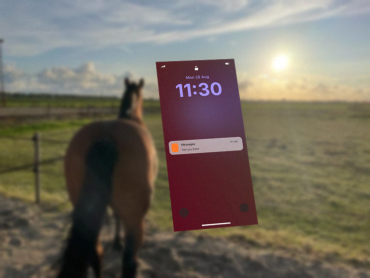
**11:30**
